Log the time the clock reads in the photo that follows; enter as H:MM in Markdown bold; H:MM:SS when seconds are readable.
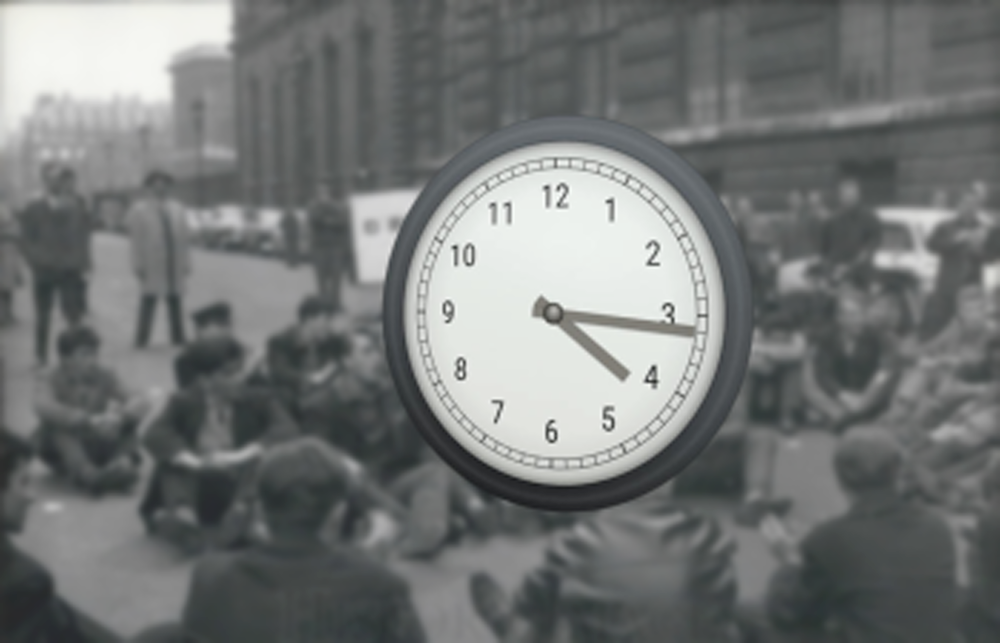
**4:16**
